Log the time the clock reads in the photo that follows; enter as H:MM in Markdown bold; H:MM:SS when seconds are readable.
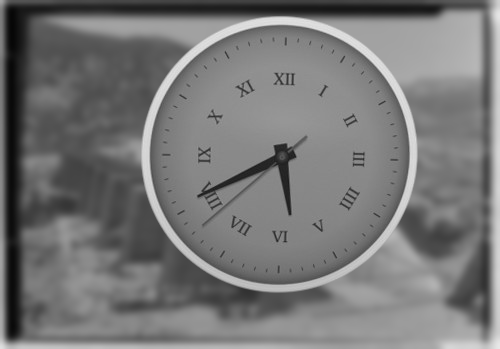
**5:40:38**
